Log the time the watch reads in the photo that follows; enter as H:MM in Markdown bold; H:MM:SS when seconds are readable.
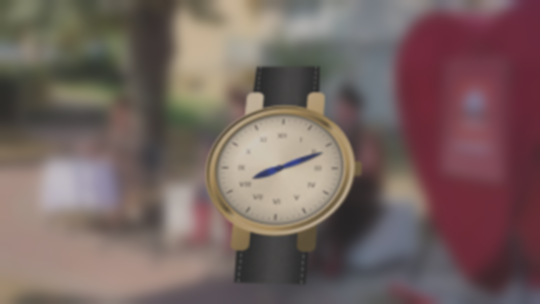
**8:11**
